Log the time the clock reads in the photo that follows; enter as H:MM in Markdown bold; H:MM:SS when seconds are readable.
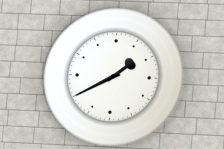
**1:40**
